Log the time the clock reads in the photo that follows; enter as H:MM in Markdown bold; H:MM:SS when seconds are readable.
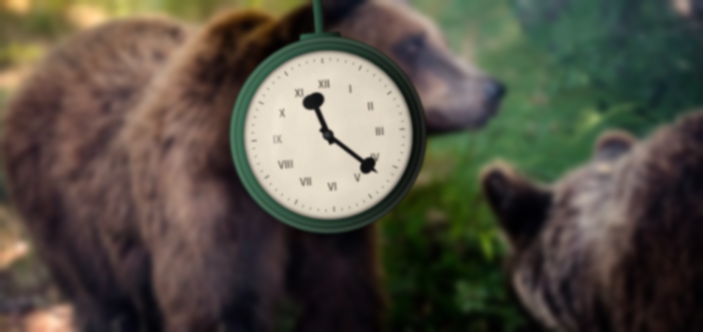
**11:22**
